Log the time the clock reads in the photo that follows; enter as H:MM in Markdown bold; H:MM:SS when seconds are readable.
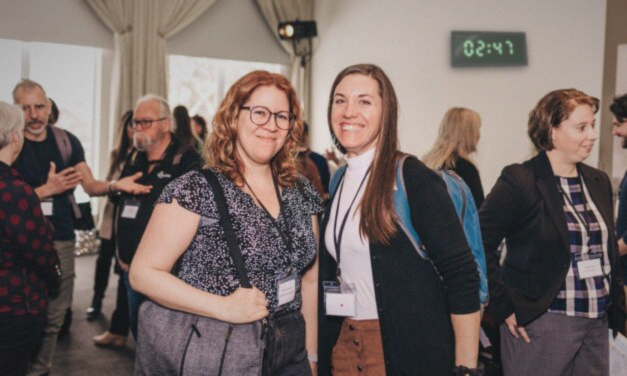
**2:47**
